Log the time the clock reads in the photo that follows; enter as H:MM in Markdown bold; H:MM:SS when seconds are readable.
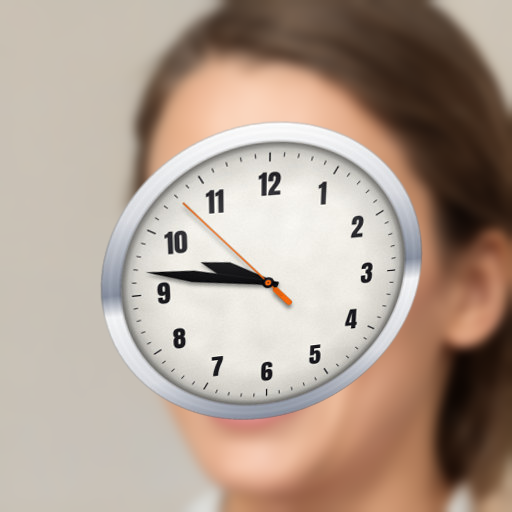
**9:46:53**
